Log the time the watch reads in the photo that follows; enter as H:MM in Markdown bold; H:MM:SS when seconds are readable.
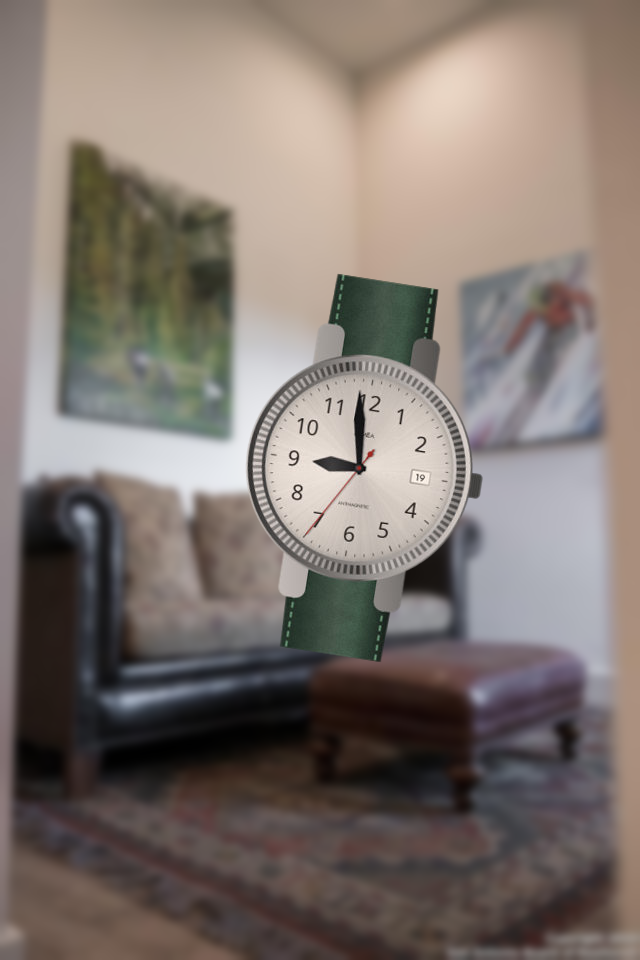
**8:58:35**
